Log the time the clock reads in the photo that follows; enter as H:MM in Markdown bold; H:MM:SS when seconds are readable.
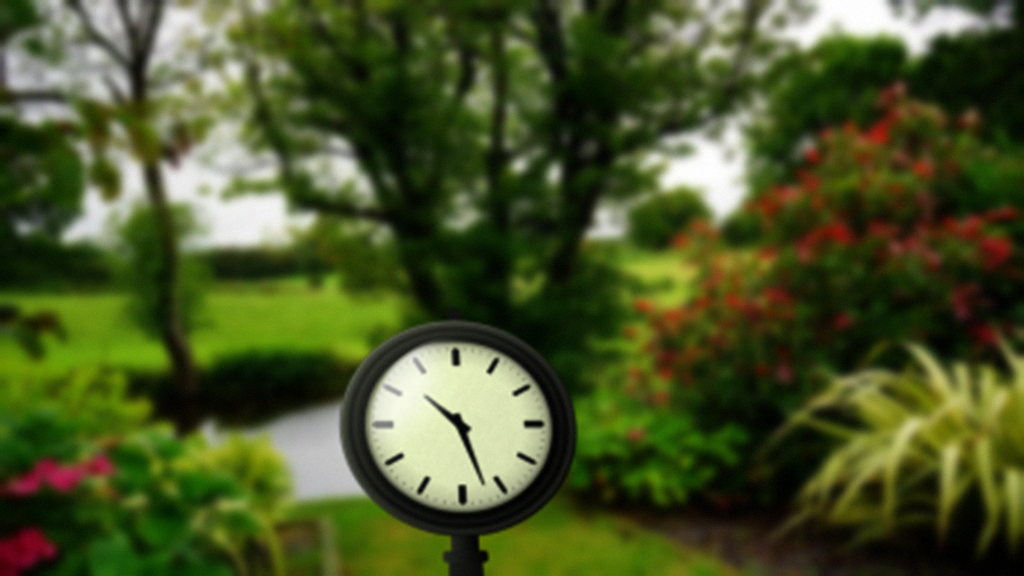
**10:27**
